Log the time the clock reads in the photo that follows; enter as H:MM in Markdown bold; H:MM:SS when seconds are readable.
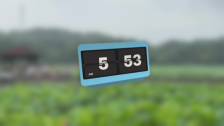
**5:53**
